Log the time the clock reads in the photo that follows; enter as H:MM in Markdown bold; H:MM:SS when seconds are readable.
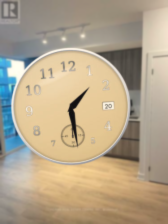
**1:29**
